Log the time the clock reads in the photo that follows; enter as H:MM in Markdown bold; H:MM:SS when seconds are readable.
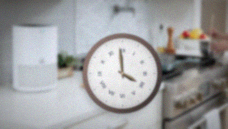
**3:59**
